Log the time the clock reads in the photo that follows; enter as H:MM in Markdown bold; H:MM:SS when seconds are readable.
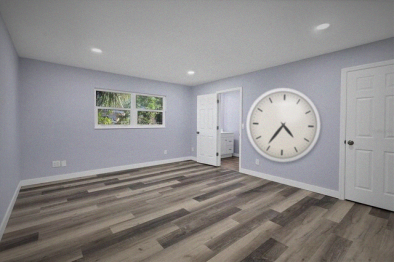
**4:36**
